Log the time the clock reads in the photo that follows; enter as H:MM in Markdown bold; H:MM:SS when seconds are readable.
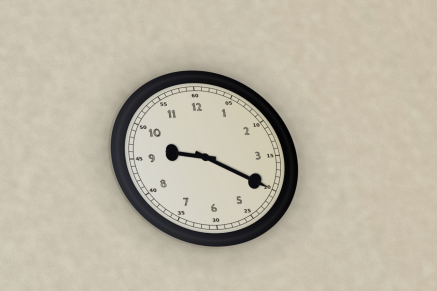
**9:20**
